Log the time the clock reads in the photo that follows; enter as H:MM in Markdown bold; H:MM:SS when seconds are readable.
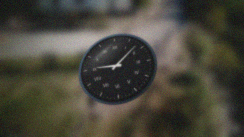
**9:08**
